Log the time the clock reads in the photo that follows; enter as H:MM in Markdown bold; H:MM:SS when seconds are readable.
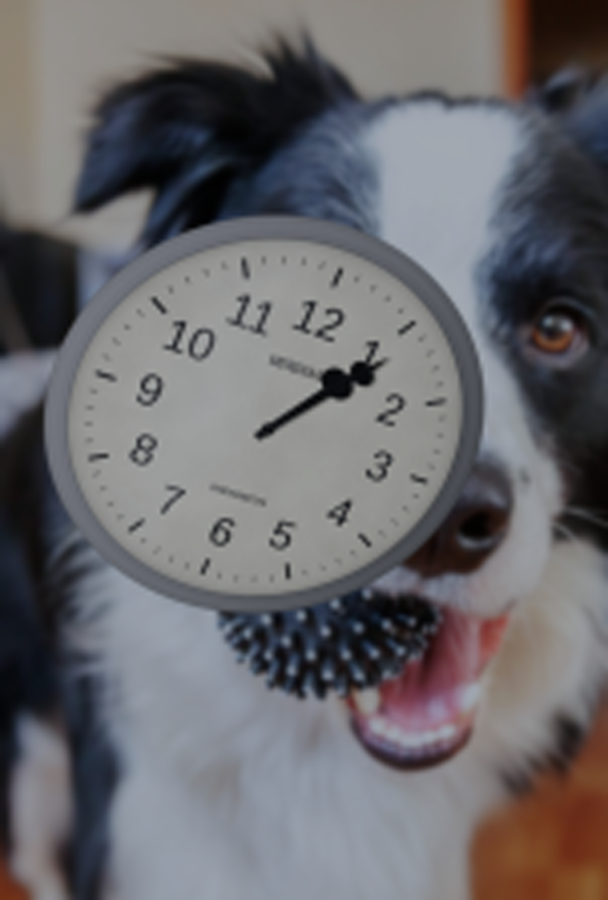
**1:06**
